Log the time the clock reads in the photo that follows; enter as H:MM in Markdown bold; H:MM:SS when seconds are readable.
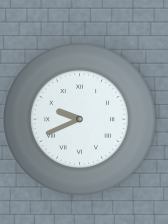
**9:41**
